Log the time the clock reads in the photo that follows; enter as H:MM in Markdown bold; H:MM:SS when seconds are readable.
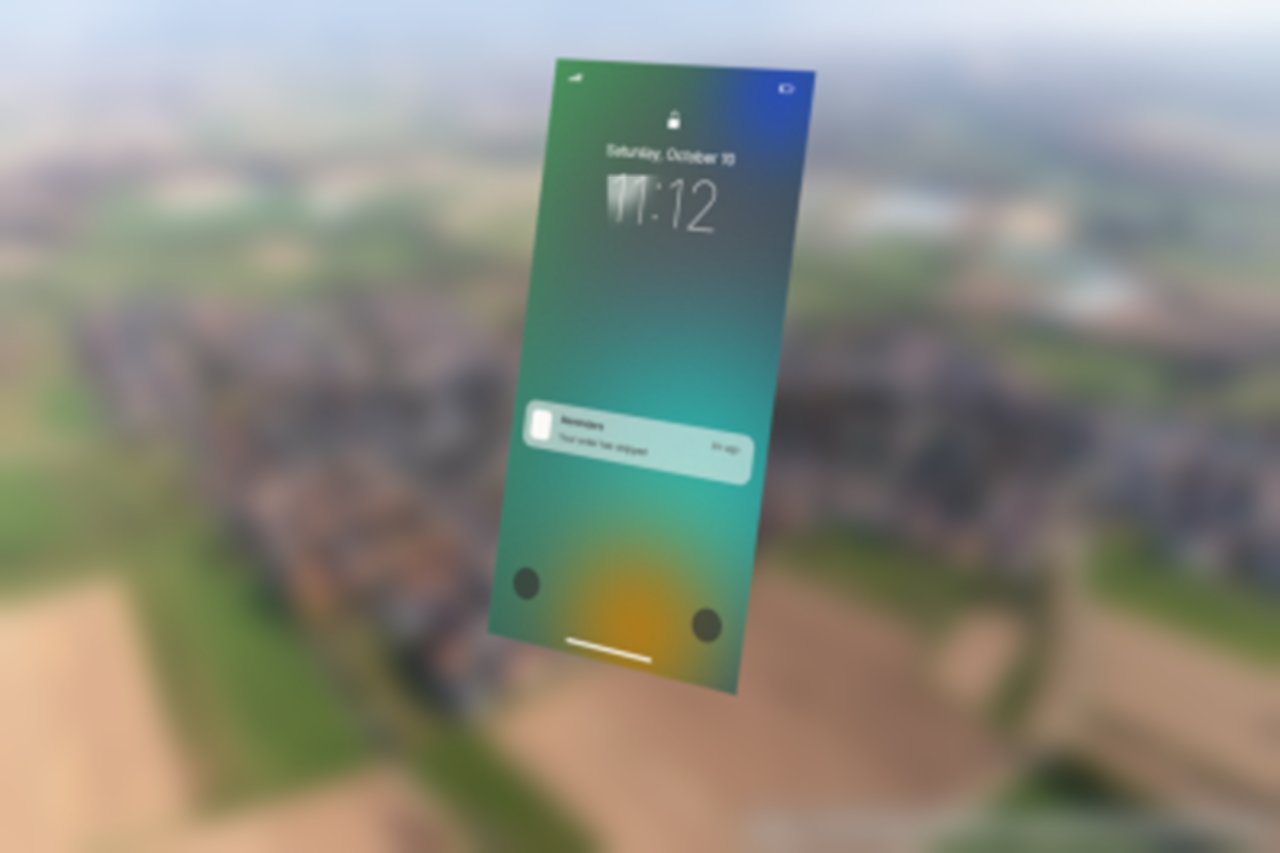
**11:12**
